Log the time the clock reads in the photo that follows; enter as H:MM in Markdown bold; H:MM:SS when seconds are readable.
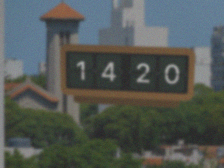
**14:20**
